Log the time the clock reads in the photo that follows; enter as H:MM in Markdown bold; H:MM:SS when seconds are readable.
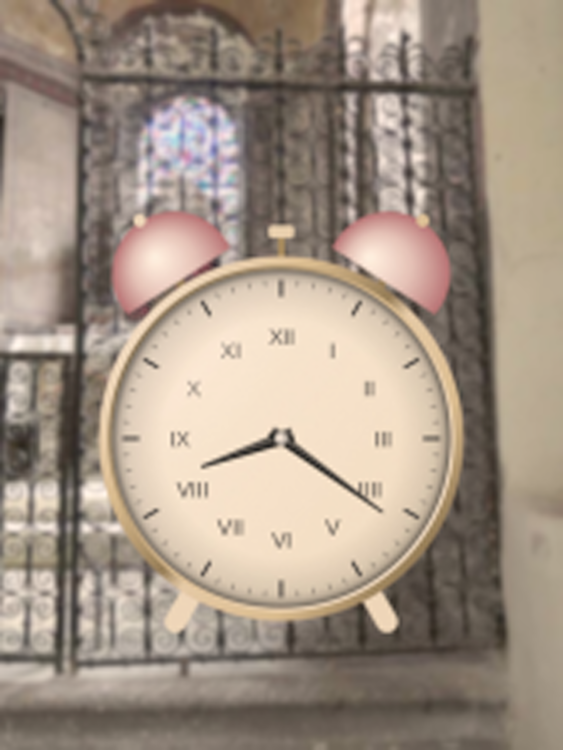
**8:21**
